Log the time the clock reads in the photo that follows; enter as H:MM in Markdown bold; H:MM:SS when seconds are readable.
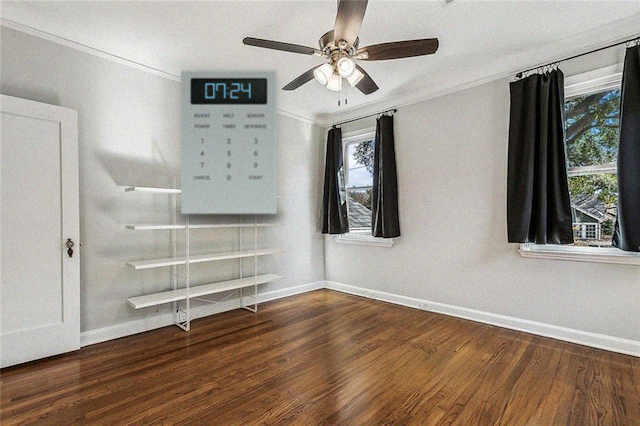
**7:24**
